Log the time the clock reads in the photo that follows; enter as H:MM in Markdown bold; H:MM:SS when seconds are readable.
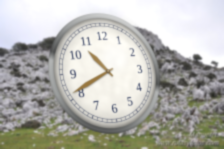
**10:41**
